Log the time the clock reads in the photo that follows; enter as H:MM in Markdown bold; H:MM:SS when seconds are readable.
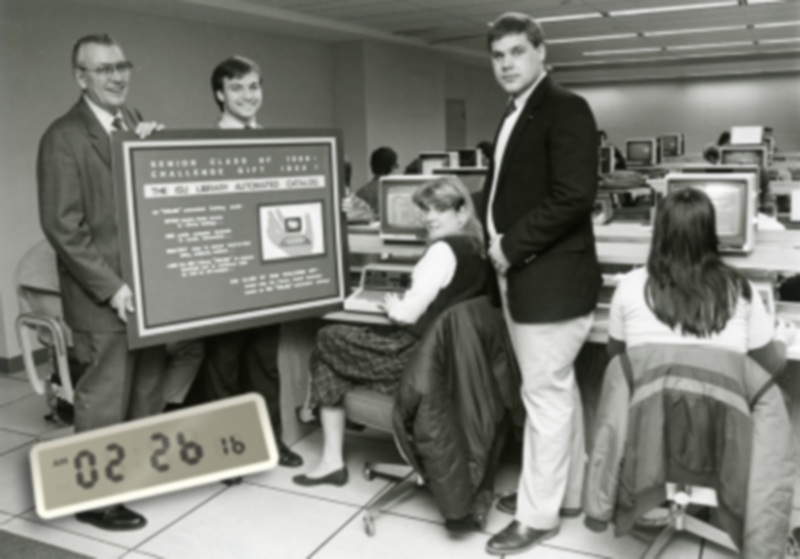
**2:26:16**
